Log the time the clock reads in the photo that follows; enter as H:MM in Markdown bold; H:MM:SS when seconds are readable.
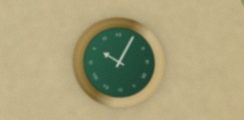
**10:05**
